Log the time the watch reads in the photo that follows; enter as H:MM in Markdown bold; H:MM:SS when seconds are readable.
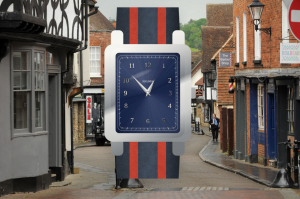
**12:53**
